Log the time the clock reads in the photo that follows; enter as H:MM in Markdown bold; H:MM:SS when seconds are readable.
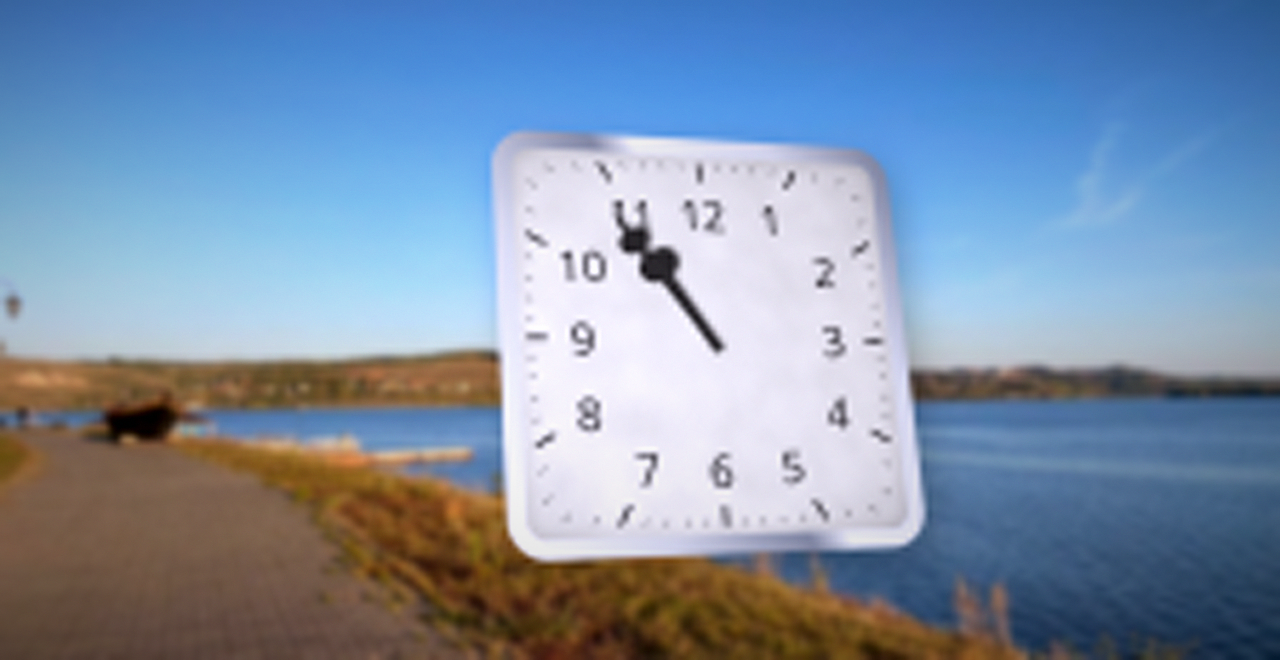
**10:54**
